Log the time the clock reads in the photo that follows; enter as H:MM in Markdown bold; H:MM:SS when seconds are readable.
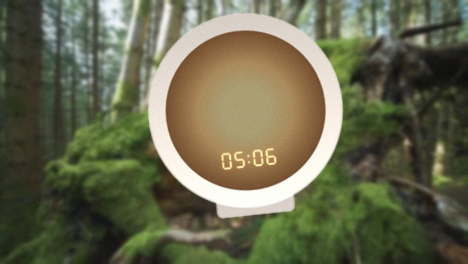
**5:06**
